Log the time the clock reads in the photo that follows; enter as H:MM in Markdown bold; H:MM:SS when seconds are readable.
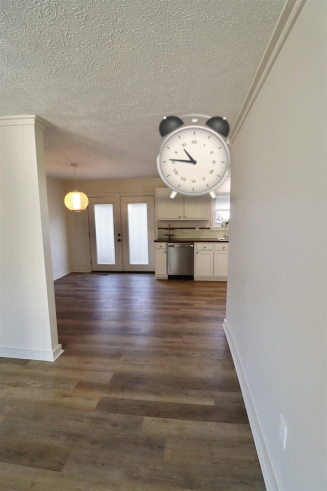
**10:46**
